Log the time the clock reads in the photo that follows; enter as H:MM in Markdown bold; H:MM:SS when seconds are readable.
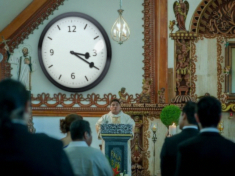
**3:20**
